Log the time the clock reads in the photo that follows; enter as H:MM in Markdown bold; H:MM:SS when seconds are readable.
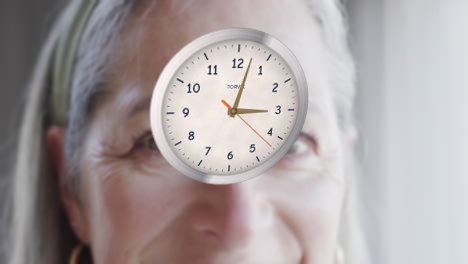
**3:02:22**
